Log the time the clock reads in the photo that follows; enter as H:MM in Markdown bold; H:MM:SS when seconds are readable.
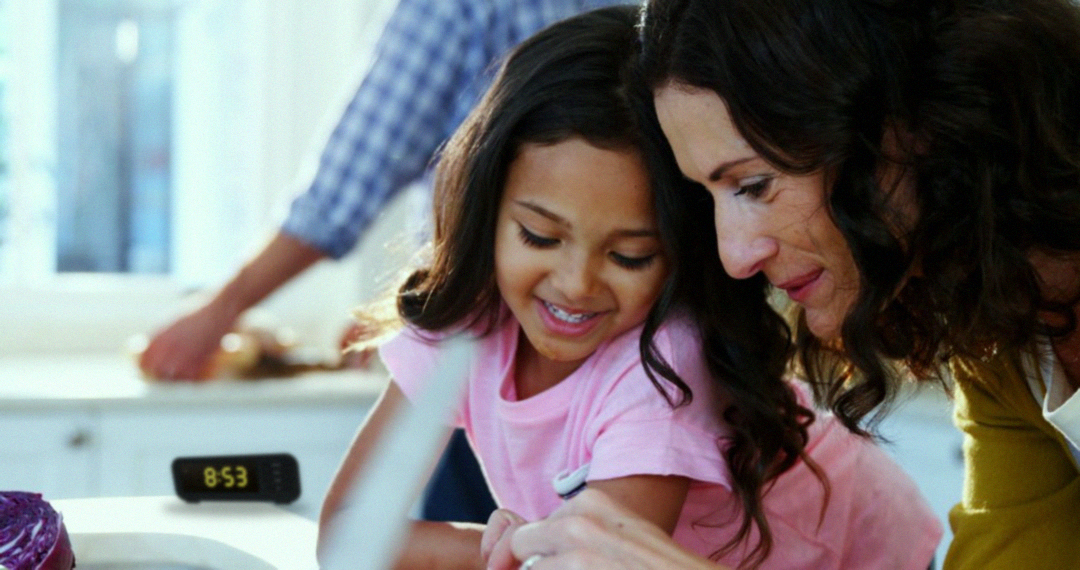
**8:53**
